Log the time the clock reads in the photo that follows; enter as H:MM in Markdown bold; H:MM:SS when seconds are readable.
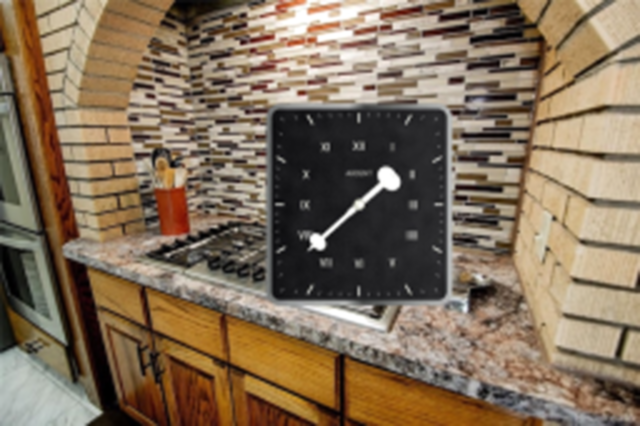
**1:38**
